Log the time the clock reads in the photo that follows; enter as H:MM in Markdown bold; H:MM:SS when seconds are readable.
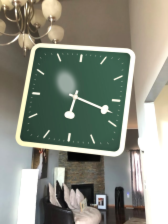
**6:18**
